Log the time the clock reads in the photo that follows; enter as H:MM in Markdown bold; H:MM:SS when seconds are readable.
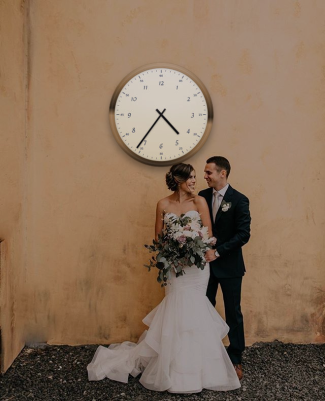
**4:36**
